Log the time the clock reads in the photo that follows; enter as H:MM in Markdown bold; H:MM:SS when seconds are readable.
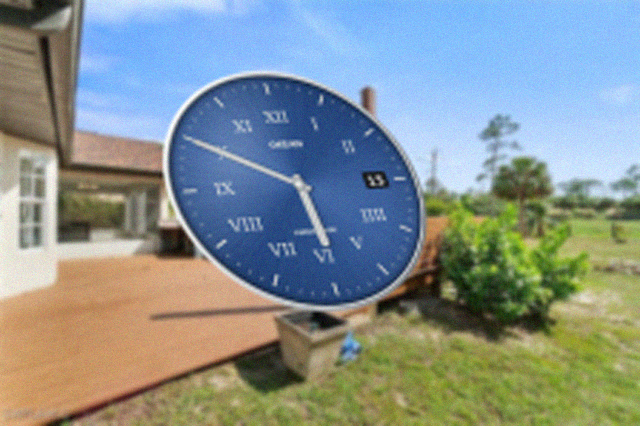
**5:50**
